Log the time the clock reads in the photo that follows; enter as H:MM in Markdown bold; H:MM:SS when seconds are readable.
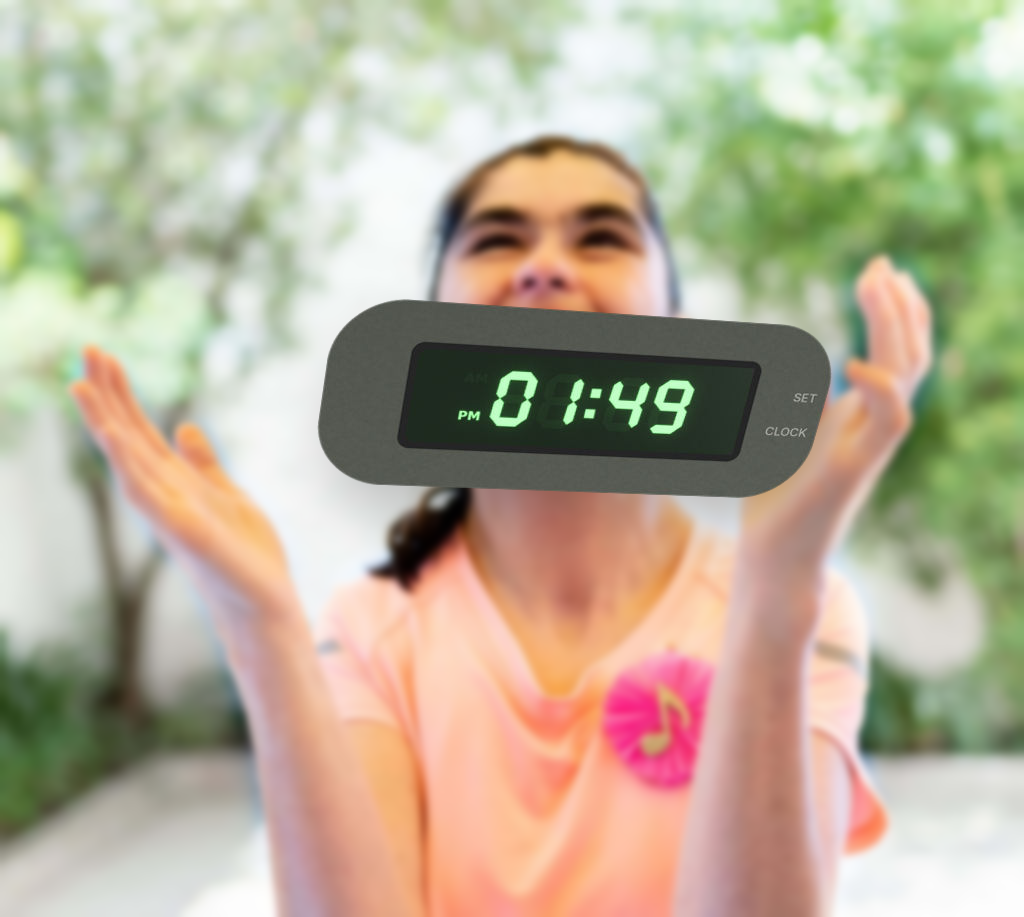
**1:49**
